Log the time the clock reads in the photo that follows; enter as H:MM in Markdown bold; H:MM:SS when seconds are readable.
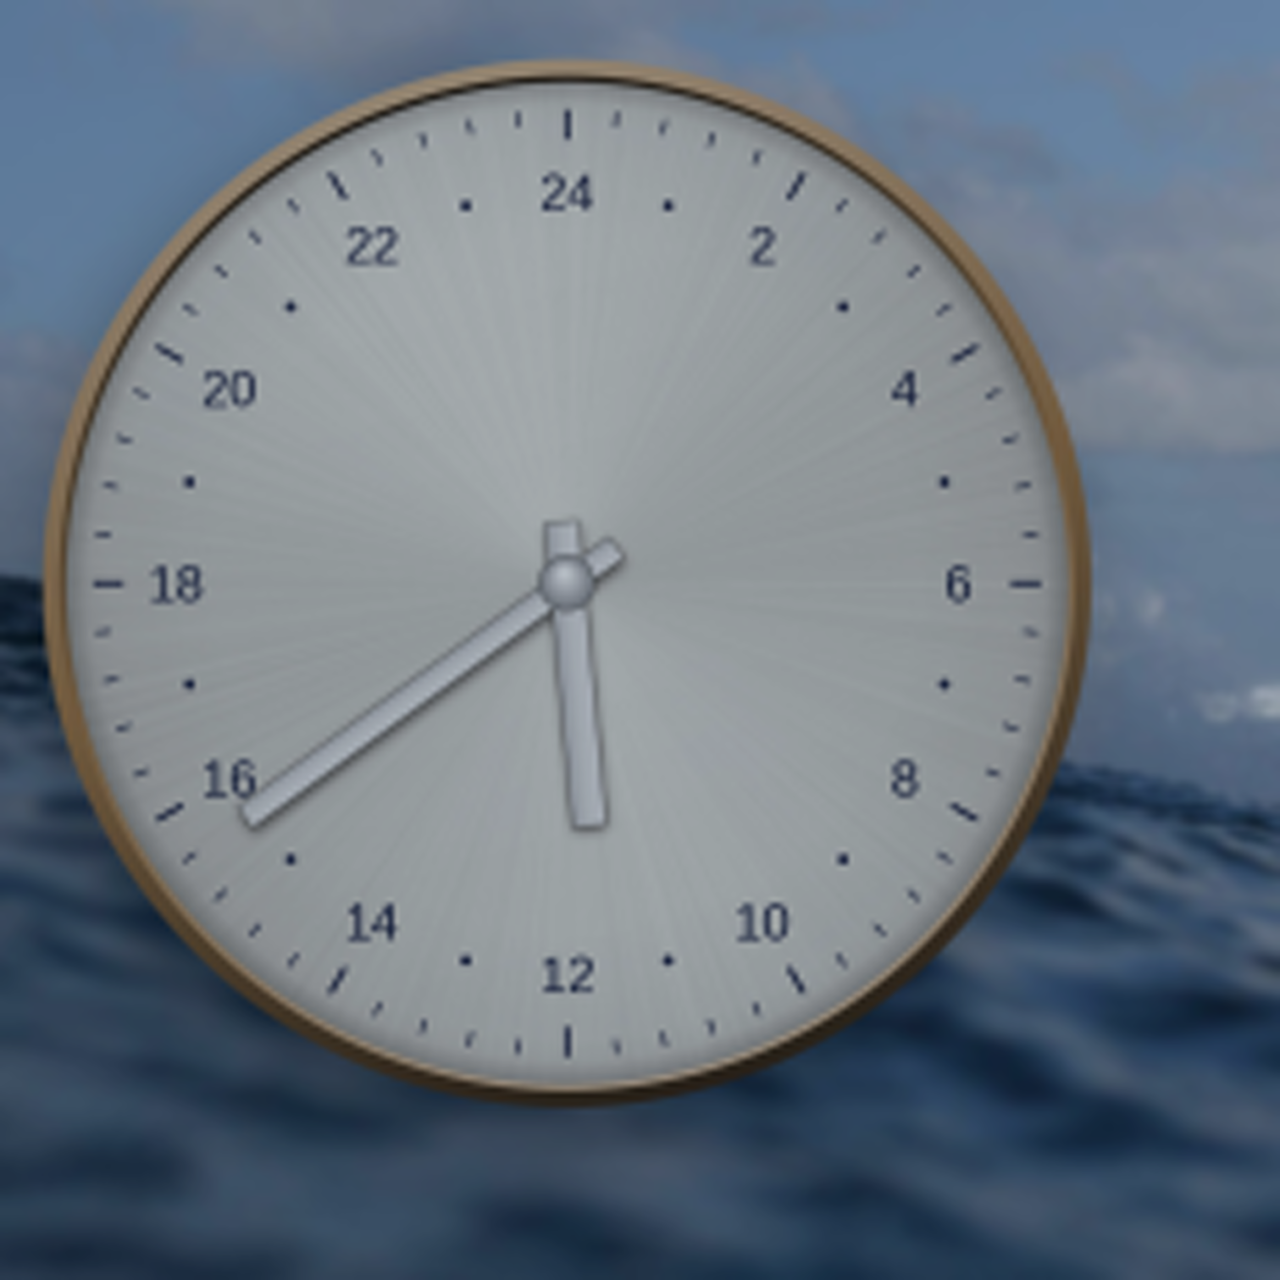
**11:39**
